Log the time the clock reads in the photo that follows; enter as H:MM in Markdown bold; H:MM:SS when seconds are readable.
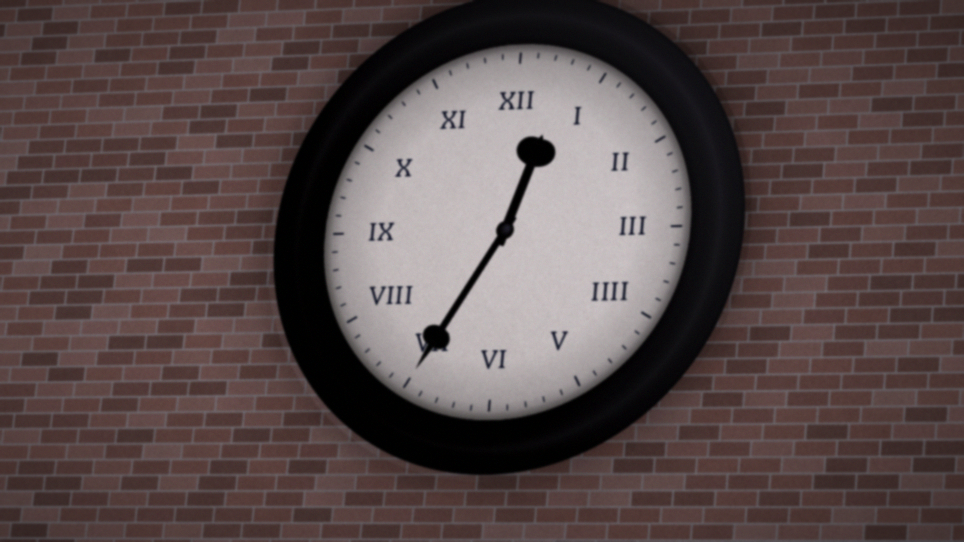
**12:35**
